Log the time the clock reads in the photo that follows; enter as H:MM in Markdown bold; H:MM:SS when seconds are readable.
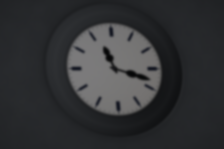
**11:18**
